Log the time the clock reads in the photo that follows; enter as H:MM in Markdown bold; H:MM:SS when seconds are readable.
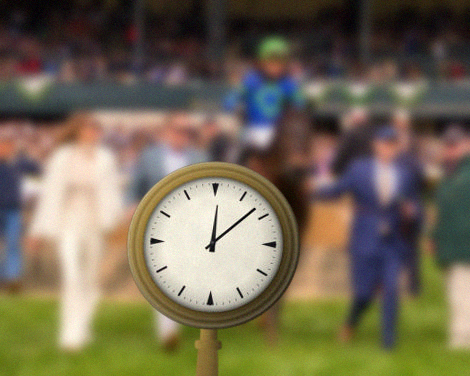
**12:08**
